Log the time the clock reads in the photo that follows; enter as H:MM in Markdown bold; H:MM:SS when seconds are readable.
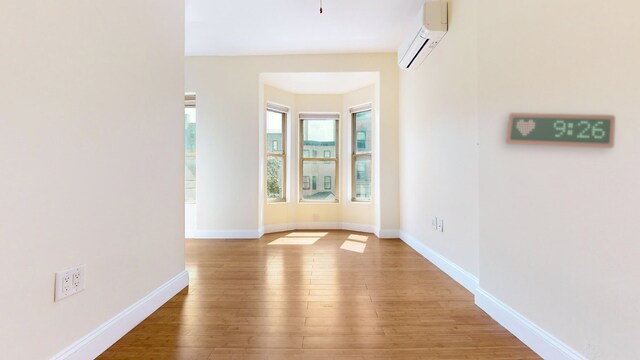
**9:26**
